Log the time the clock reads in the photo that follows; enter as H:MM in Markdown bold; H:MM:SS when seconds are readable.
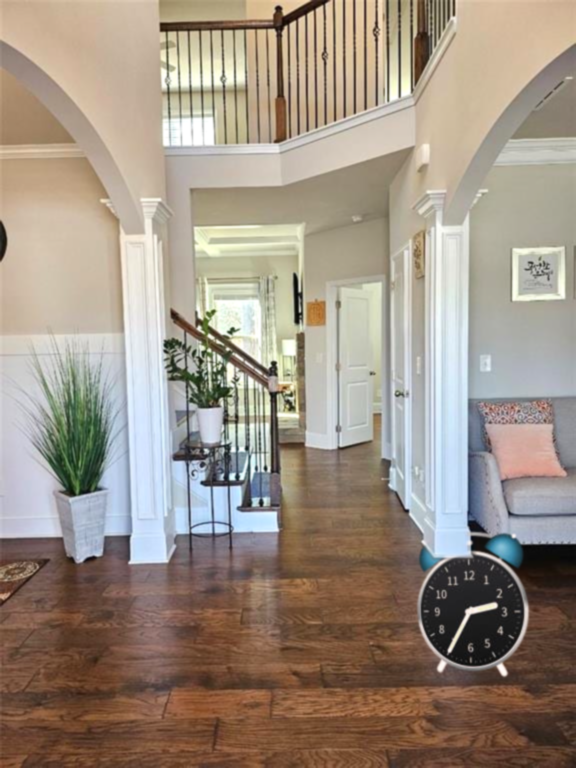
**2:35**
